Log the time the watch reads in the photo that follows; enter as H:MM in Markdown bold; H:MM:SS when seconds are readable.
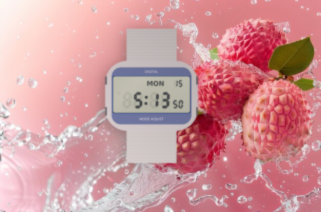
**5:13**
